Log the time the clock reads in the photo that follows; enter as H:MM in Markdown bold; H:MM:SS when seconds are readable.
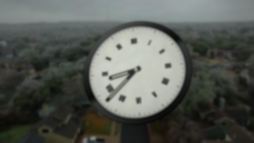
**8:38**
